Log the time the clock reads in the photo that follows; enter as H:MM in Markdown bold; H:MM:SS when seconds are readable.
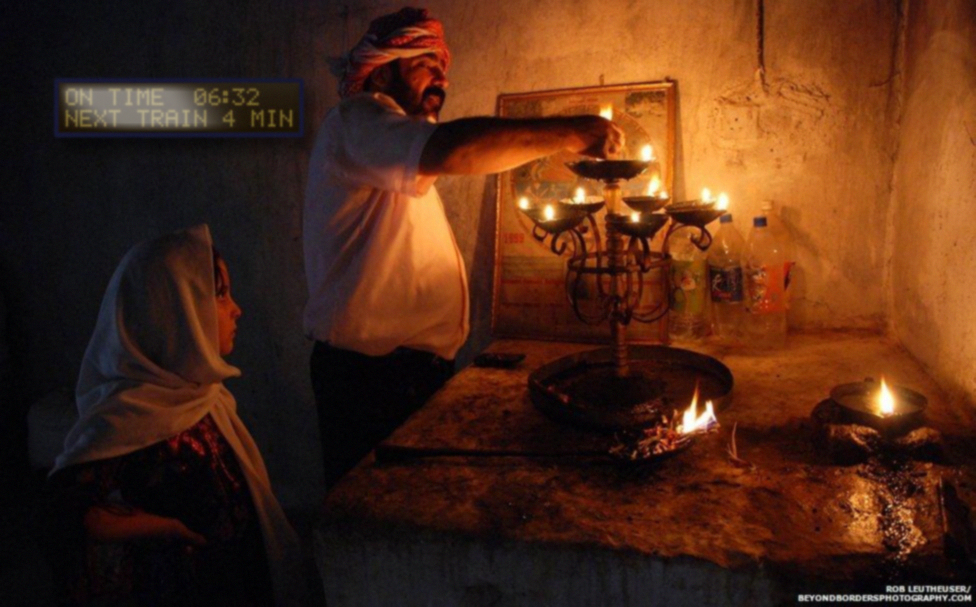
**6:32**
